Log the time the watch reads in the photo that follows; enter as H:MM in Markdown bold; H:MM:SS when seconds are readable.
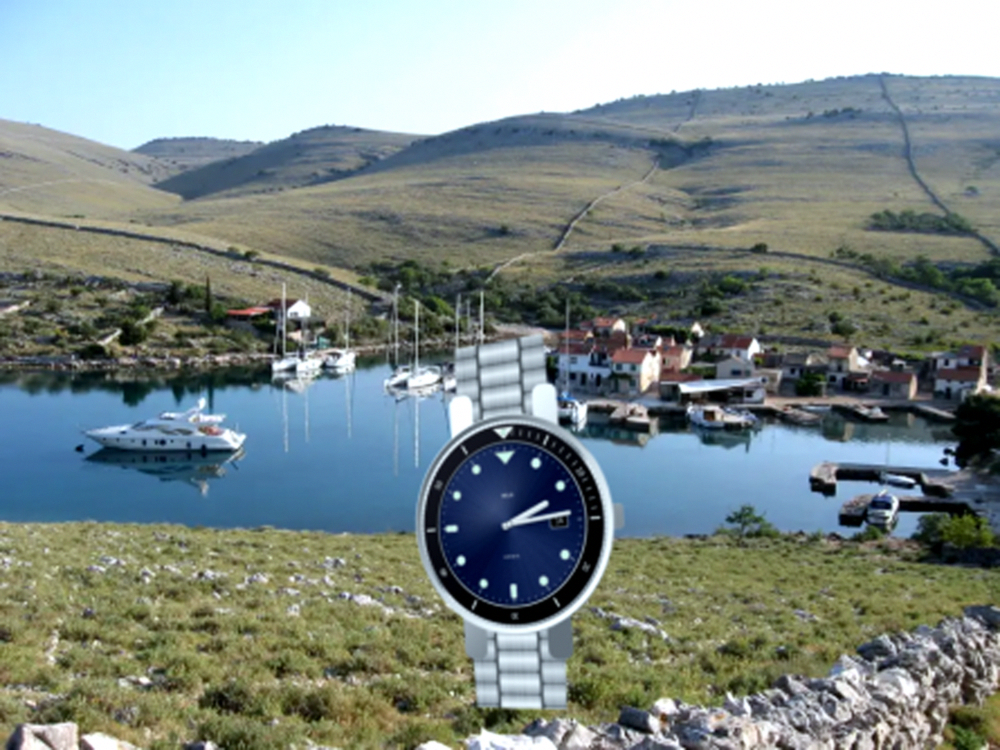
**2:14**
